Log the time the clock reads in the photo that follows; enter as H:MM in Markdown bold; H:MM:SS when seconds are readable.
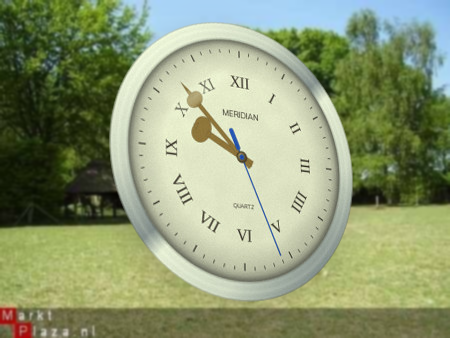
**9:52:26**
